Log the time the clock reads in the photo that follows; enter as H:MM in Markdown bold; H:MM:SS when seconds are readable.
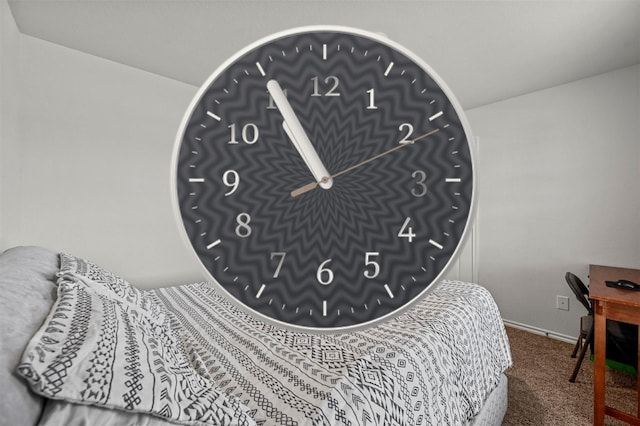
**10:55:11**
